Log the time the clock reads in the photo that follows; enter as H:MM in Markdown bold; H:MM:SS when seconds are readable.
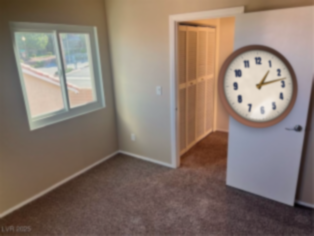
**1:13**
